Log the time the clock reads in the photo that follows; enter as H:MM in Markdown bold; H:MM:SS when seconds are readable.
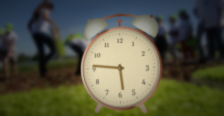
**5:46**
